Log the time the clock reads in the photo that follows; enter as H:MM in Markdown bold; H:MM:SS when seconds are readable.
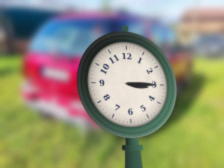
**3:15**
